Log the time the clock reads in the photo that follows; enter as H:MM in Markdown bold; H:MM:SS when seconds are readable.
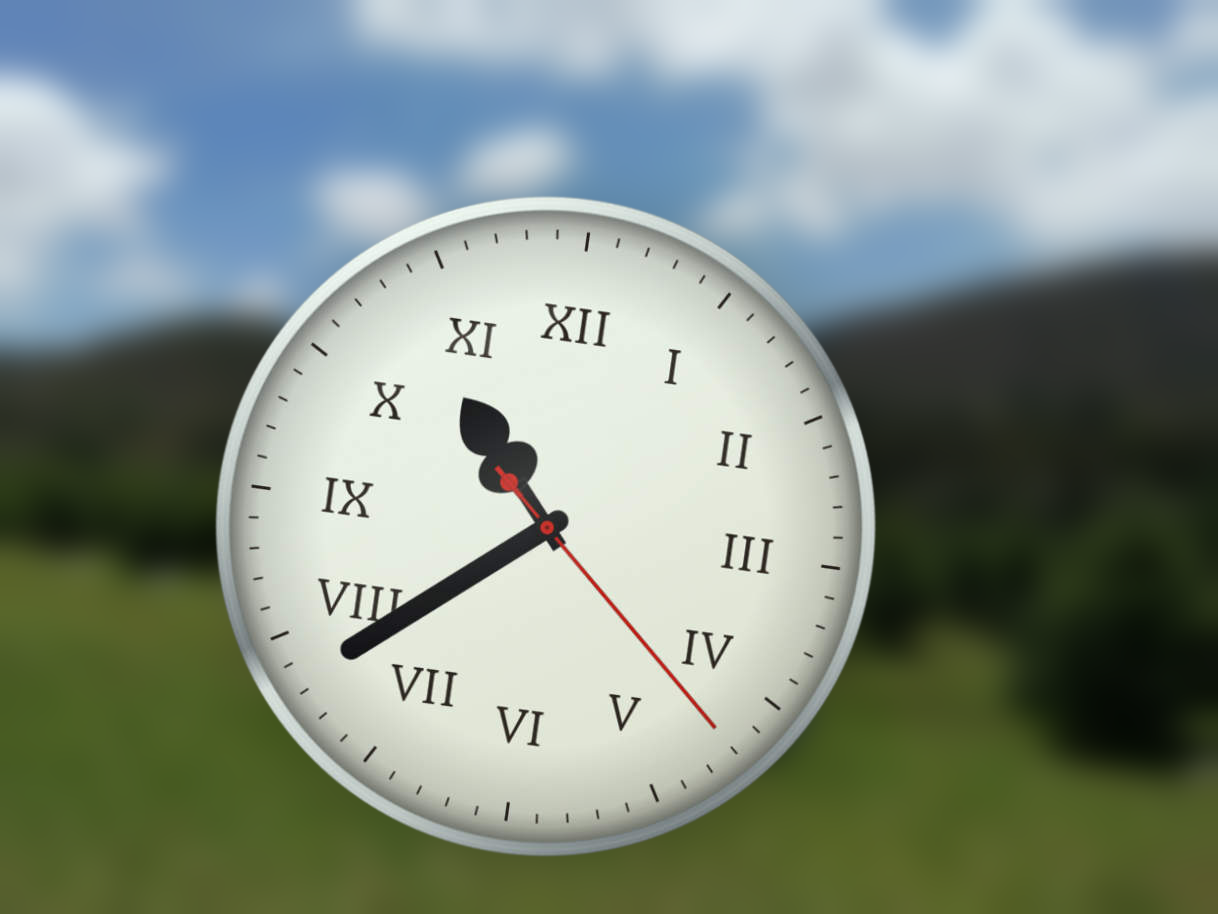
**10:38:22**
